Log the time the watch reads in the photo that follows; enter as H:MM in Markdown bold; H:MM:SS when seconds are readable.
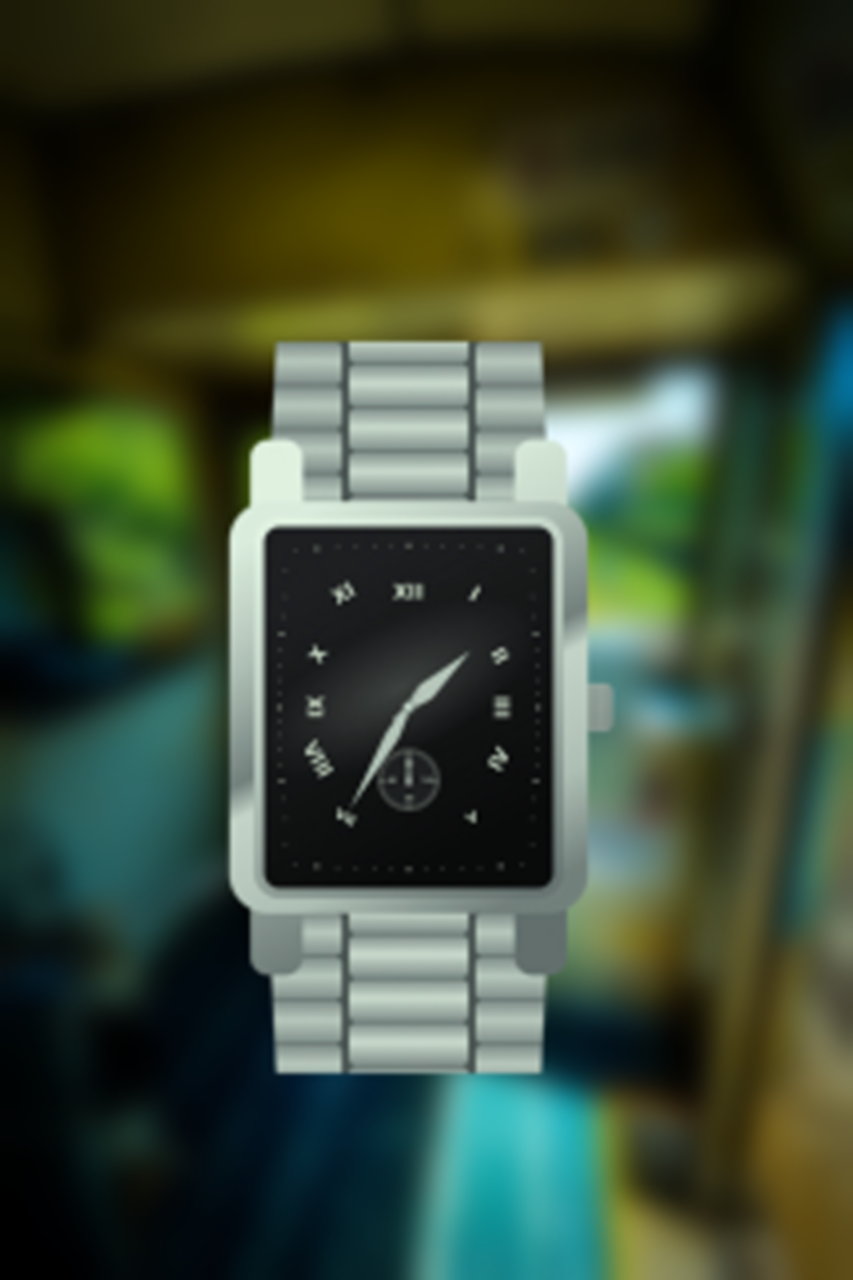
**1:35**
